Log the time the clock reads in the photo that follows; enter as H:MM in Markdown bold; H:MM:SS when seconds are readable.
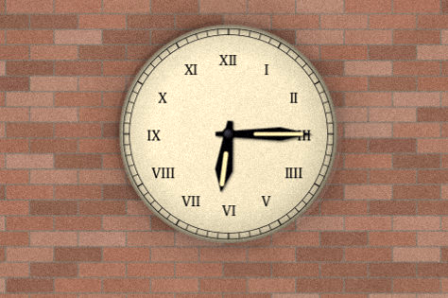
**6:15**
